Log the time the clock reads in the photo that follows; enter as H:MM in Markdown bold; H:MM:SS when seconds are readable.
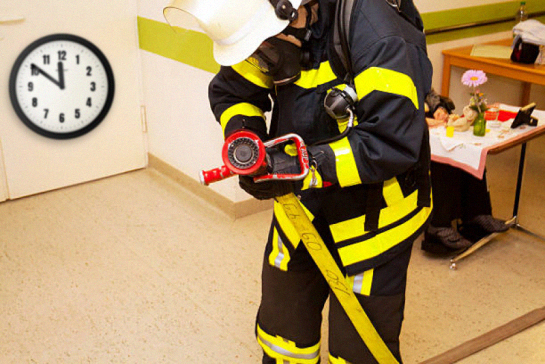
**11:51**
